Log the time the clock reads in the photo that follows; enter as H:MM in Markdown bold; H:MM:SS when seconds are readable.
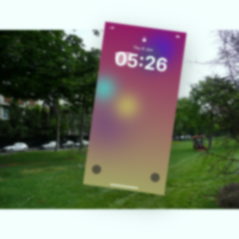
**5:26**
